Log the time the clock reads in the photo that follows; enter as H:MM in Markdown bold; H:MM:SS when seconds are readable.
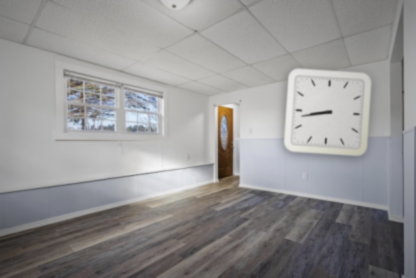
**8:43**
